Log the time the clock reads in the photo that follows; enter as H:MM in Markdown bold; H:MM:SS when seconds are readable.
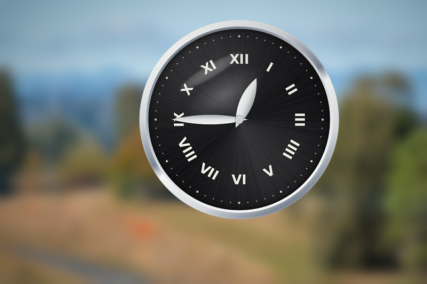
**12:45**
